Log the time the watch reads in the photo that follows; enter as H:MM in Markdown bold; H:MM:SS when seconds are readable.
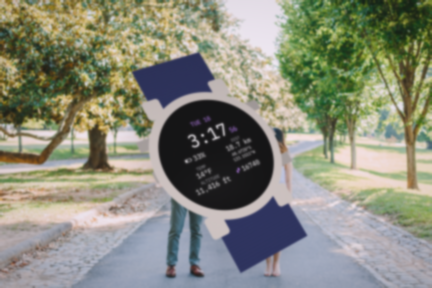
**3:17**
